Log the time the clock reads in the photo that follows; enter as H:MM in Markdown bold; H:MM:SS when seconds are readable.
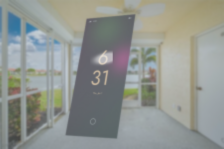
**6:31**
